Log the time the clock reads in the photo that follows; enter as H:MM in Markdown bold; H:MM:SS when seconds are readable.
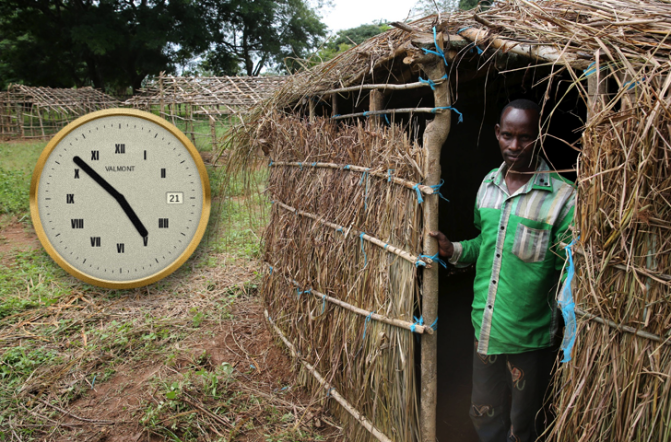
**4:52**
